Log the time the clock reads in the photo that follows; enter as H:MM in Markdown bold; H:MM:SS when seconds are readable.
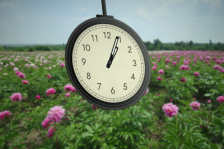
**1:04**
